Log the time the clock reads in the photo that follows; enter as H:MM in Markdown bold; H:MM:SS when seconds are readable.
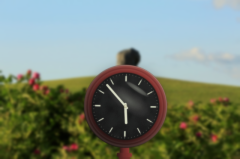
**5:53**
